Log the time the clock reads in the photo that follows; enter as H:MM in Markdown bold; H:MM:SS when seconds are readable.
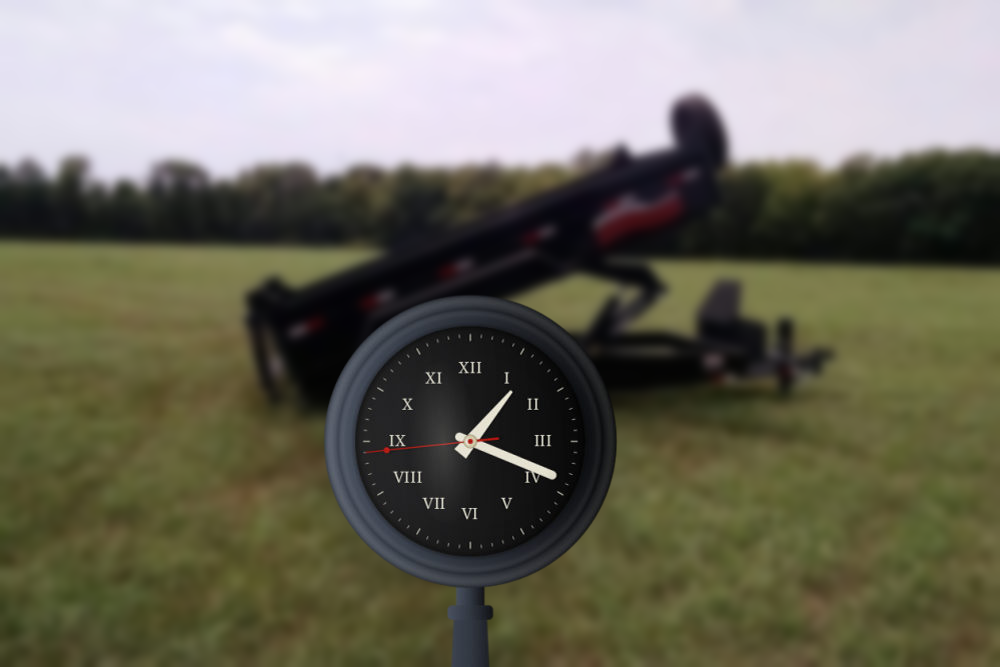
**1:18:44**
